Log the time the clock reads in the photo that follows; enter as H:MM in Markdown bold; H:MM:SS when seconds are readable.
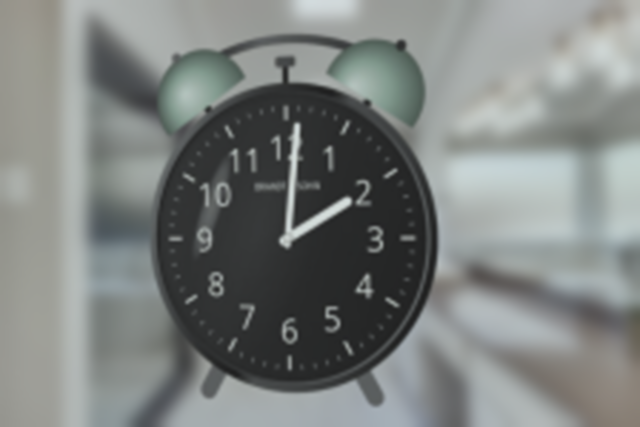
**2:01**
